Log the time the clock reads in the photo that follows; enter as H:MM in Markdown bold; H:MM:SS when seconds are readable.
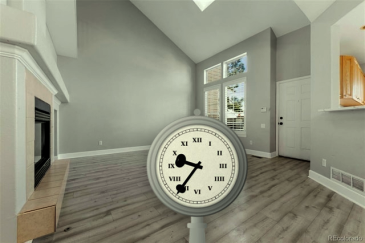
**9:36**
